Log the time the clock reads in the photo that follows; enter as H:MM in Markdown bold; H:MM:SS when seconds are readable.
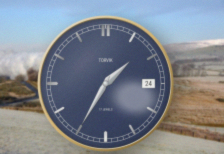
**1:35**
